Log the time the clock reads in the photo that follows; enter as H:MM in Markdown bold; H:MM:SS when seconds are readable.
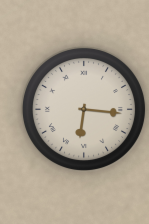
**6:16**
